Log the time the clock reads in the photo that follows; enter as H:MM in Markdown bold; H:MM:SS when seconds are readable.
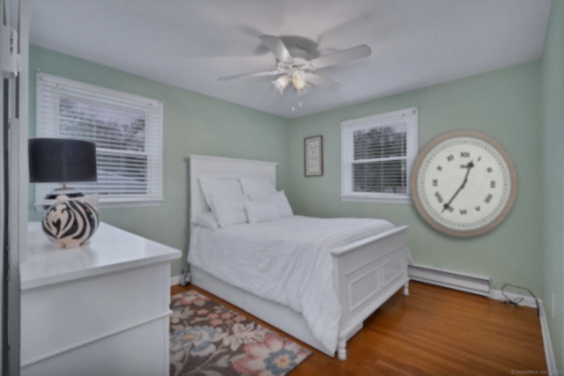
**12:36**
